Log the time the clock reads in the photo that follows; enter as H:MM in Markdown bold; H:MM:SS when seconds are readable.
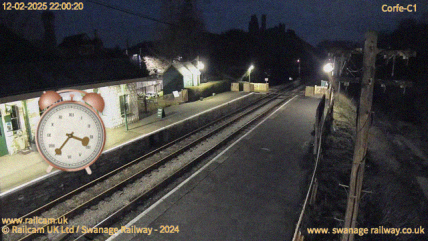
**3:36**
